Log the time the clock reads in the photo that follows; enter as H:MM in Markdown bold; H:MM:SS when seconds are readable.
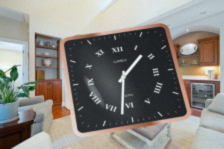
**1:32**
